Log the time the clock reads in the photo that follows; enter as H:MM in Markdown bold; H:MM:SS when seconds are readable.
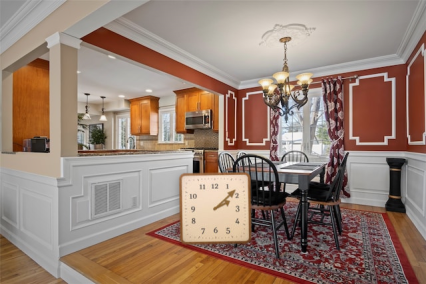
**2:08**
